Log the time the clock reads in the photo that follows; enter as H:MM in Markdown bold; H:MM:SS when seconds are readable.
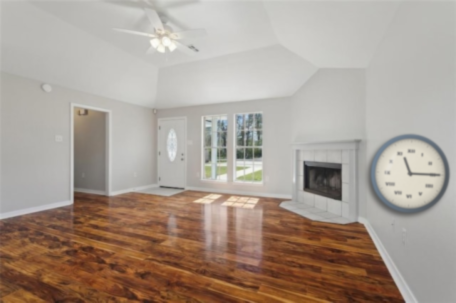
**11:15**
